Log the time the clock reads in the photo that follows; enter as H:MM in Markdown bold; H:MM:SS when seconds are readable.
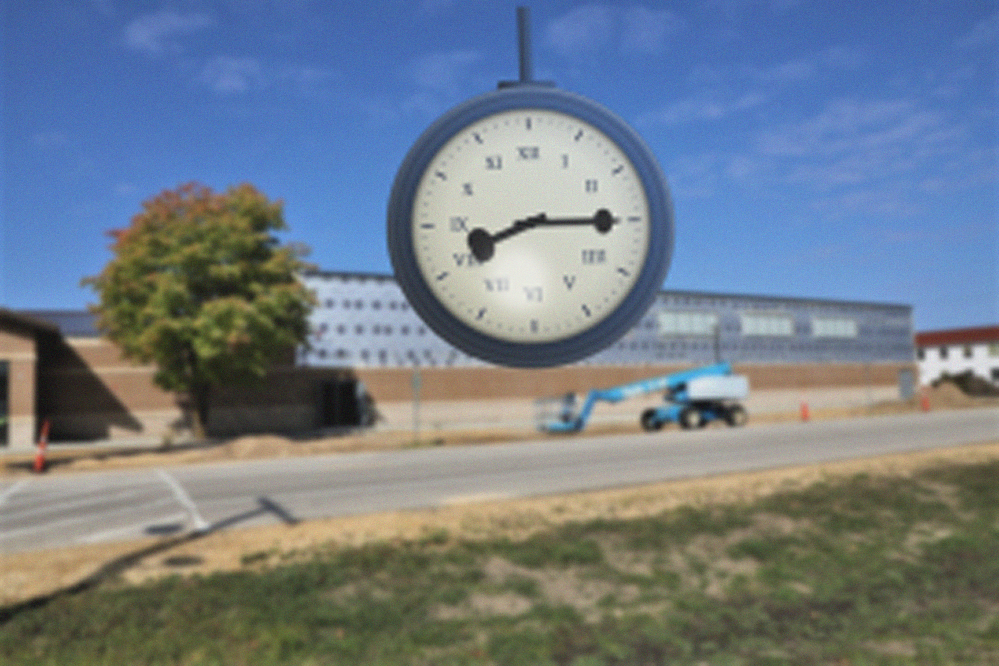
**8:15**
